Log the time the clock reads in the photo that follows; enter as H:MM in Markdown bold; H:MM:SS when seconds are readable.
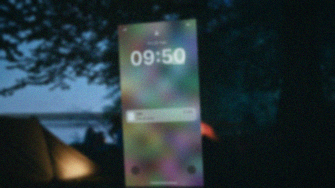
**9:50**
